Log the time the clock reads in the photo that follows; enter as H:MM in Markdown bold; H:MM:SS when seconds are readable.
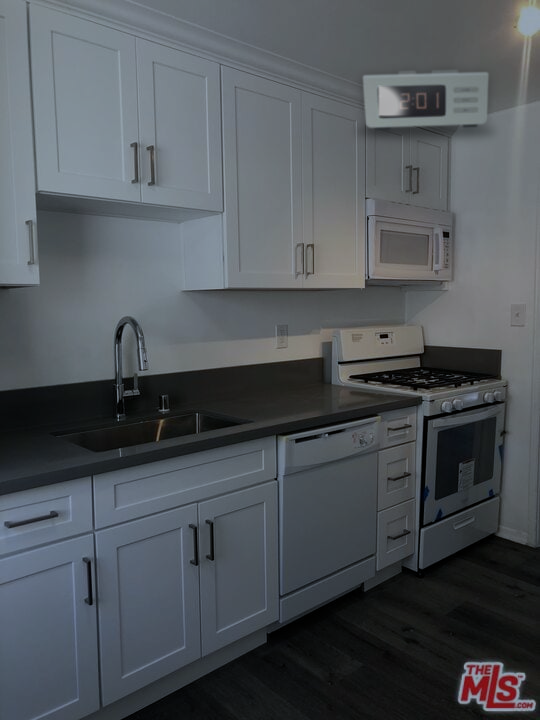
**2:01**
